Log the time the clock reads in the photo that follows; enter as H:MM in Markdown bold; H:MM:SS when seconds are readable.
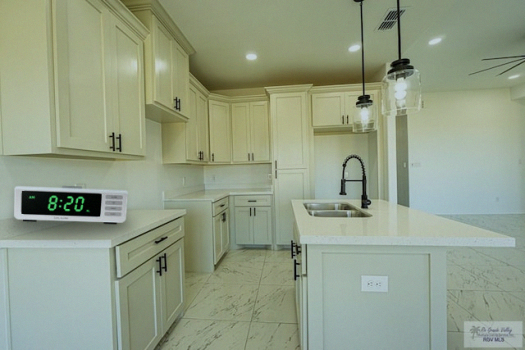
**8:20**
